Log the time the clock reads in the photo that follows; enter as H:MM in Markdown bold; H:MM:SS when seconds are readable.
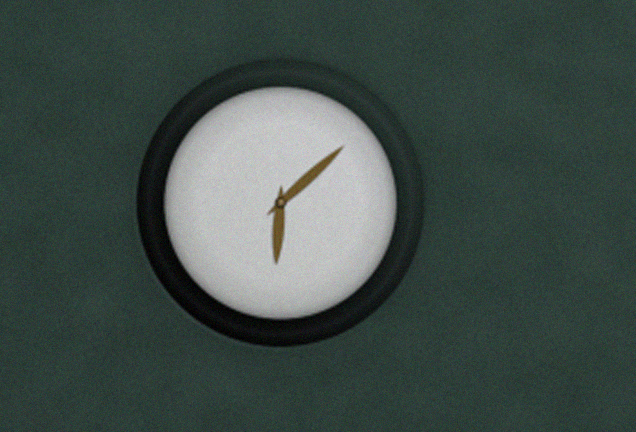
**6:08**
